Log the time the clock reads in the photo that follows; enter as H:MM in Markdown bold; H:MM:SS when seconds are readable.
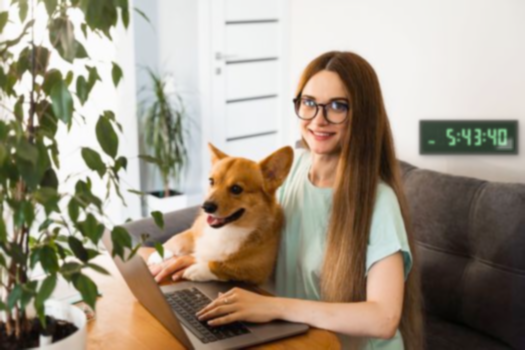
**5:43:40**
